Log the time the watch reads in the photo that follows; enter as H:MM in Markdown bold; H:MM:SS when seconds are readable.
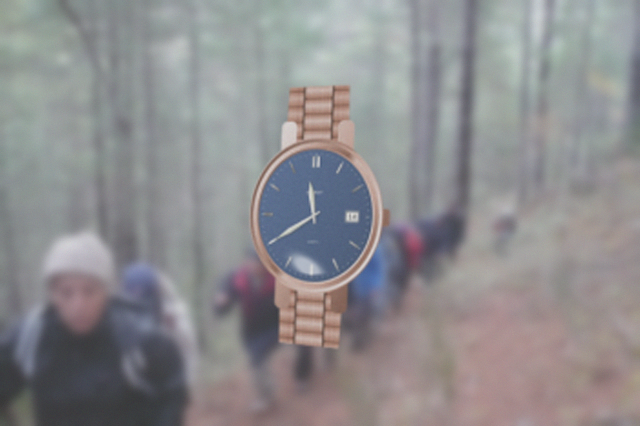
**11:40**
